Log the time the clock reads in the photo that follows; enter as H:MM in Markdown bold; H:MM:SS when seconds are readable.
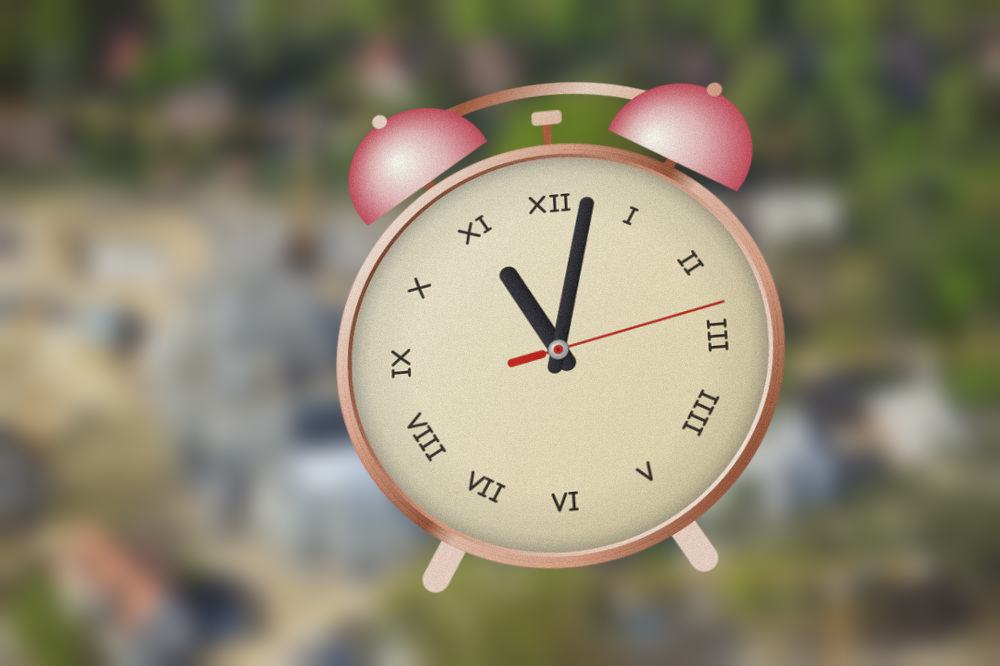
**11:02:13**
